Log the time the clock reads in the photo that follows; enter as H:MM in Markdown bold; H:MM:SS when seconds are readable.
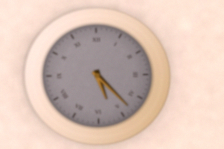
**5:23**
